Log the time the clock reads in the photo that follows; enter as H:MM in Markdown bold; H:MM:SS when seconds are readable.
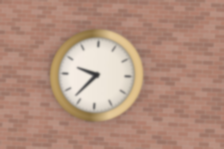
**9:37**
